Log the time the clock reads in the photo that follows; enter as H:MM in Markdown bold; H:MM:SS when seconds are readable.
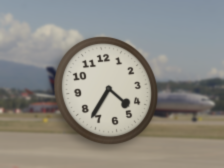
**4:37**
